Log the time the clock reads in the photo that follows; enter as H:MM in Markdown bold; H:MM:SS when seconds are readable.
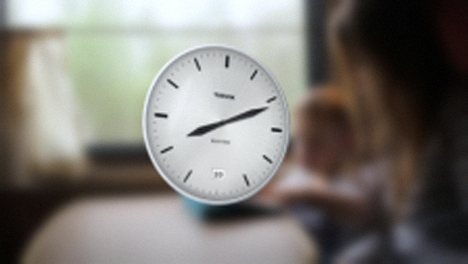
**8:11**
